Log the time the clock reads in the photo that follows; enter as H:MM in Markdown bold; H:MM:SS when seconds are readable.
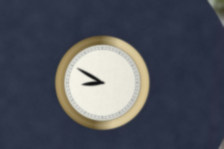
**8:50**
